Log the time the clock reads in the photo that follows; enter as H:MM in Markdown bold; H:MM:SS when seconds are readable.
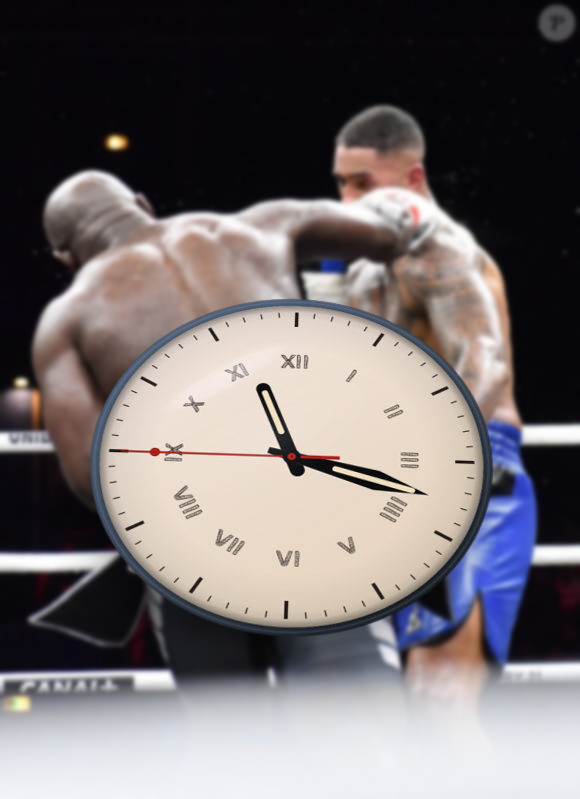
**11:17:45**
